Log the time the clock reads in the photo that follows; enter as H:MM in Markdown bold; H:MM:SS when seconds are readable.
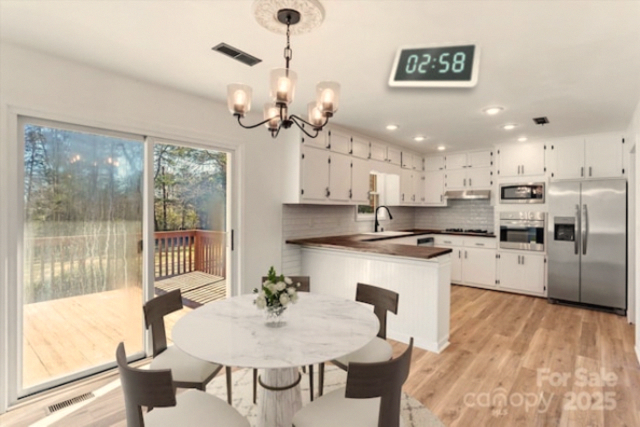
**2:58**
